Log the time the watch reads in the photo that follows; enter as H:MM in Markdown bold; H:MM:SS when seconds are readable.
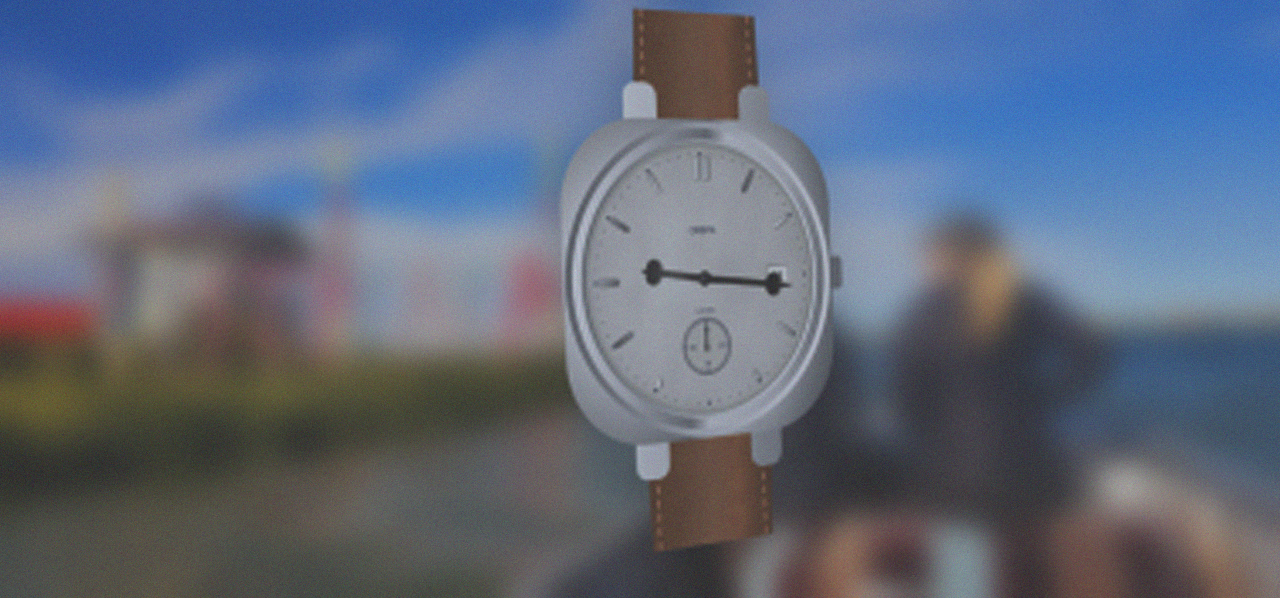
**9:16**
